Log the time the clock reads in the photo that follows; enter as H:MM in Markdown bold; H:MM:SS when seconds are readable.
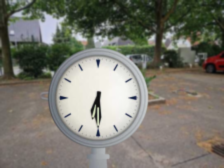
**6:30**
